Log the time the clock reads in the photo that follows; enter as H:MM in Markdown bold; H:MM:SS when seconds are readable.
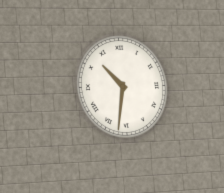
**10:32**
